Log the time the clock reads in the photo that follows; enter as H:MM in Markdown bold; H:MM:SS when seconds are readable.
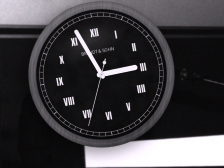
**2:56:34**
